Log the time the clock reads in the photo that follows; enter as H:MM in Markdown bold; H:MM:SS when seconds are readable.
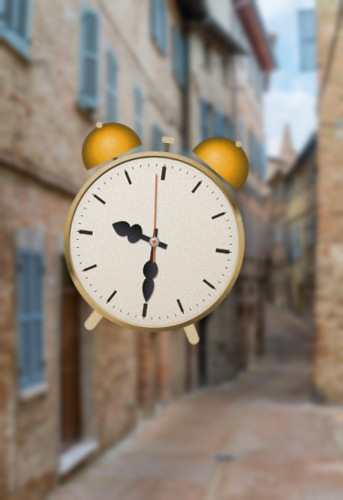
**9:29:59**
